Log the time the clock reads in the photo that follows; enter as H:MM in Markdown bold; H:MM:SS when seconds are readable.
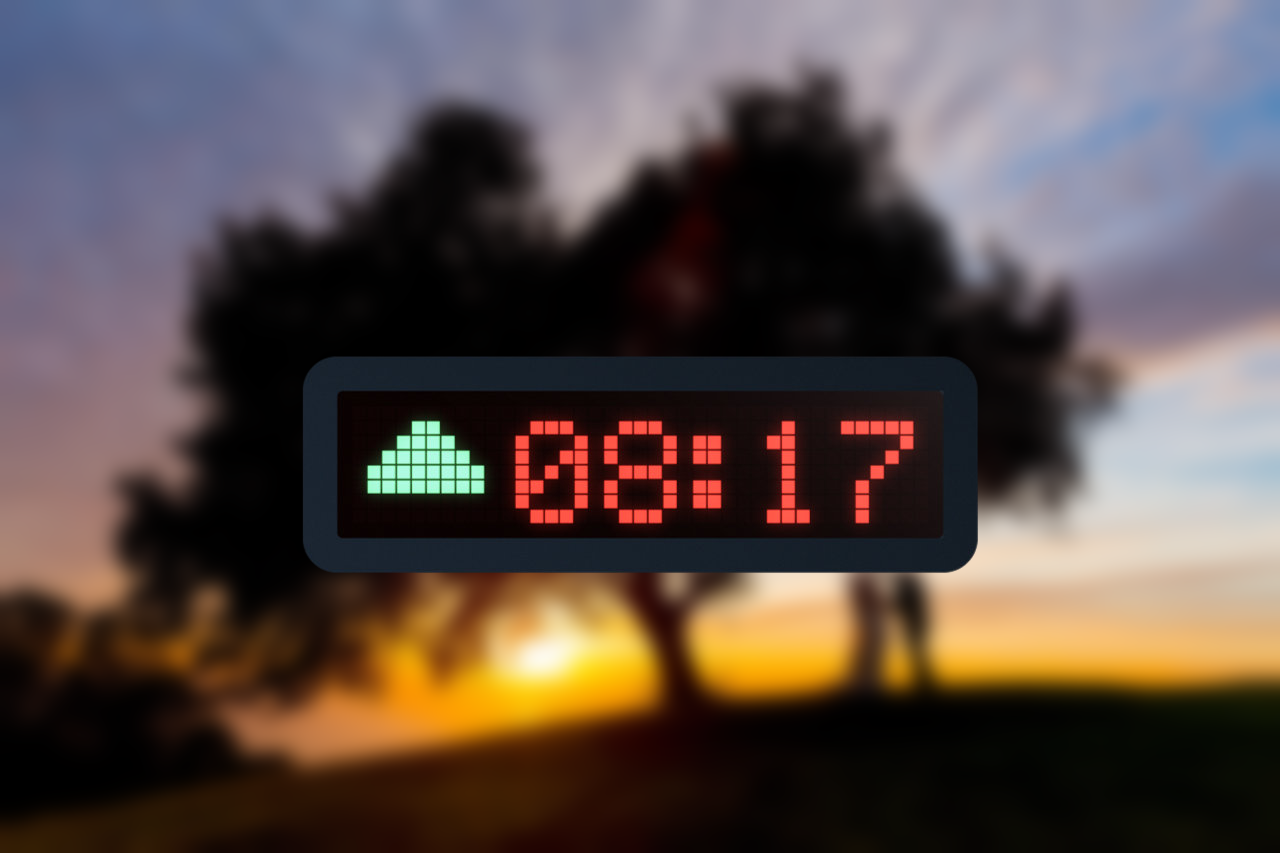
**8:17**
